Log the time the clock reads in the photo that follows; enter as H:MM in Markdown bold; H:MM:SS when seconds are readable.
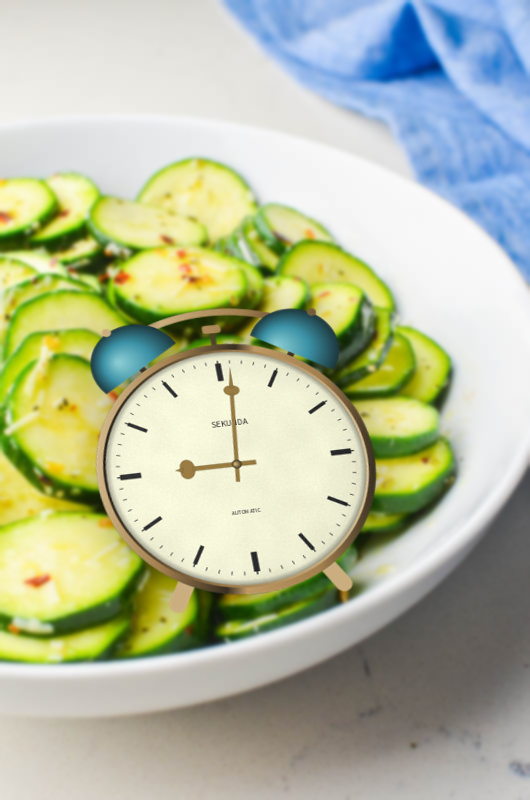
**9:01**
